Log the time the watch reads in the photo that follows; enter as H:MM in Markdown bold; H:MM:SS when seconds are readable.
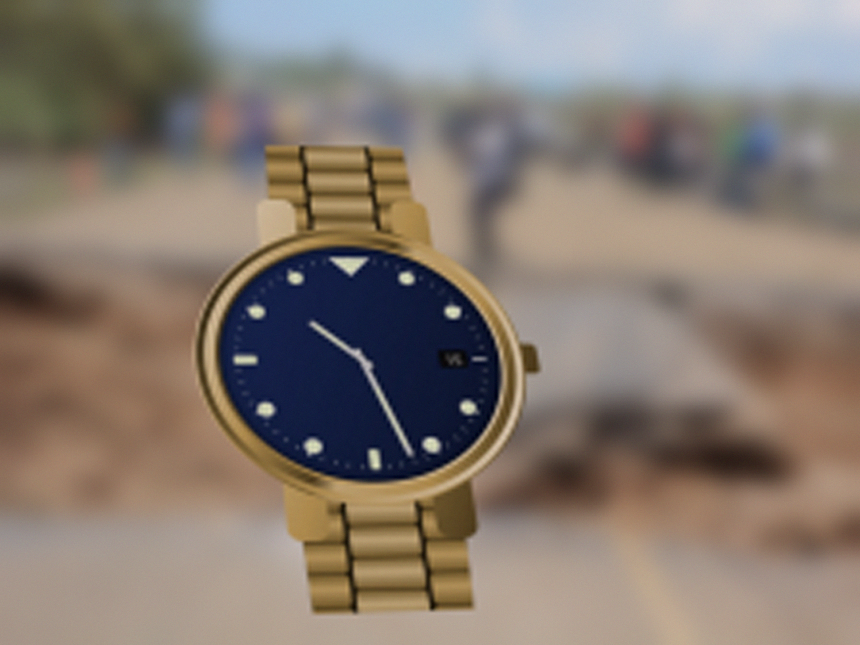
**10:27**
